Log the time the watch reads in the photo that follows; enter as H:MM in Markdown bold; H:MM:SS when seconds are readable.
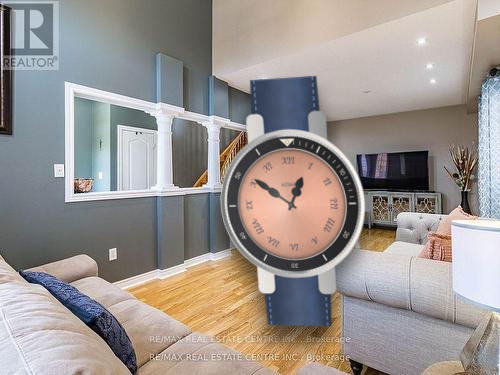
**12:51**
